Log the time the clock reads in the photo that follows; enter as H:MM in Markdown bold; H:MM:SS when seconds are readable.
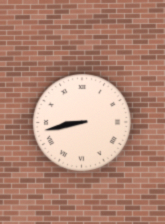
**8:43**
